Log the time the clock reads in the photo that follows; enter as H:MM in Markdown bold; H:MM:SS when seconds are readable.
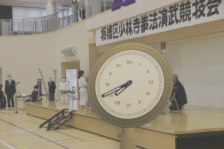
**7:41**
